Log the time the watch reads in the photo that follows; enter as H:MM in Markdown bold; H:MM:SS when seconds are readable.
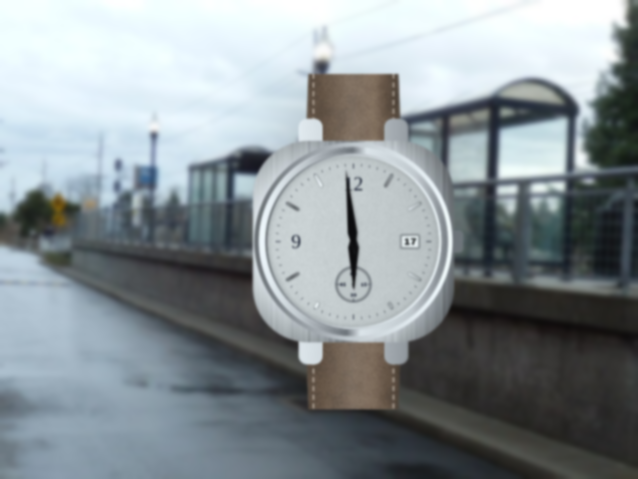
**5:59**
